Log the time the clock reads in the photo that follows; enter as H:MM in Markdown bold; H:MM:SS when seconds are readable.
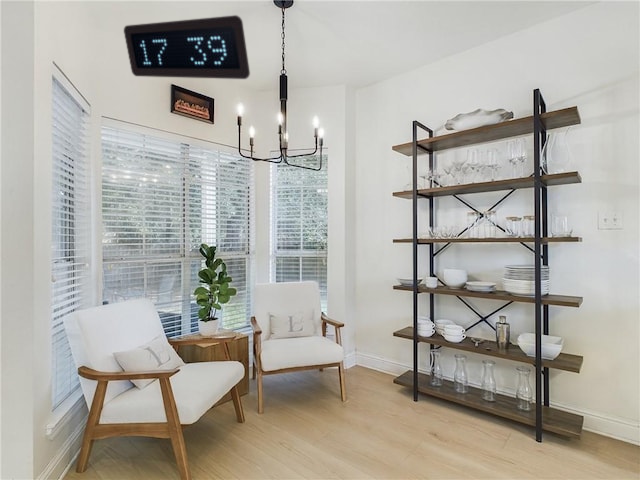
**17:39**
